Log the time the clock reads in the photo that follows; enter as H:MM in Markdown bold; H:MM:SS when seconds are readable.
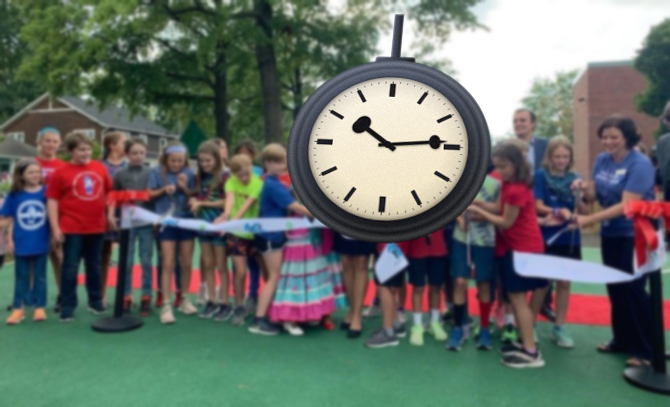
**10:14**
